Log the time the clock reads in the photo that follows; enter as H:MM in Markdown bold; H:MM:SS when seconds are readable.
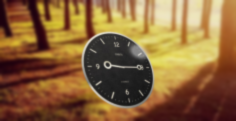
**9:15**
